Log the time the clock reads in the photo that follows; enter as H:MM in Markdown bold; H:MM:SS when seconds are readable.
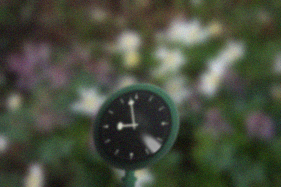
**8:58**
